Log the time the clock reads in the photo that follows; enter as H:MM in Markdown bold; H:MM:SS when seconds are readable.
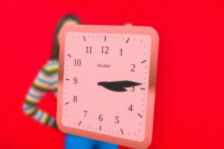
**3:14**
